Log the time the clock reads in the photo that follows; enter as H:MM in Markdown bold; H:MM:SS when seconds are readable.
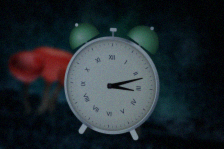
**3:12**
